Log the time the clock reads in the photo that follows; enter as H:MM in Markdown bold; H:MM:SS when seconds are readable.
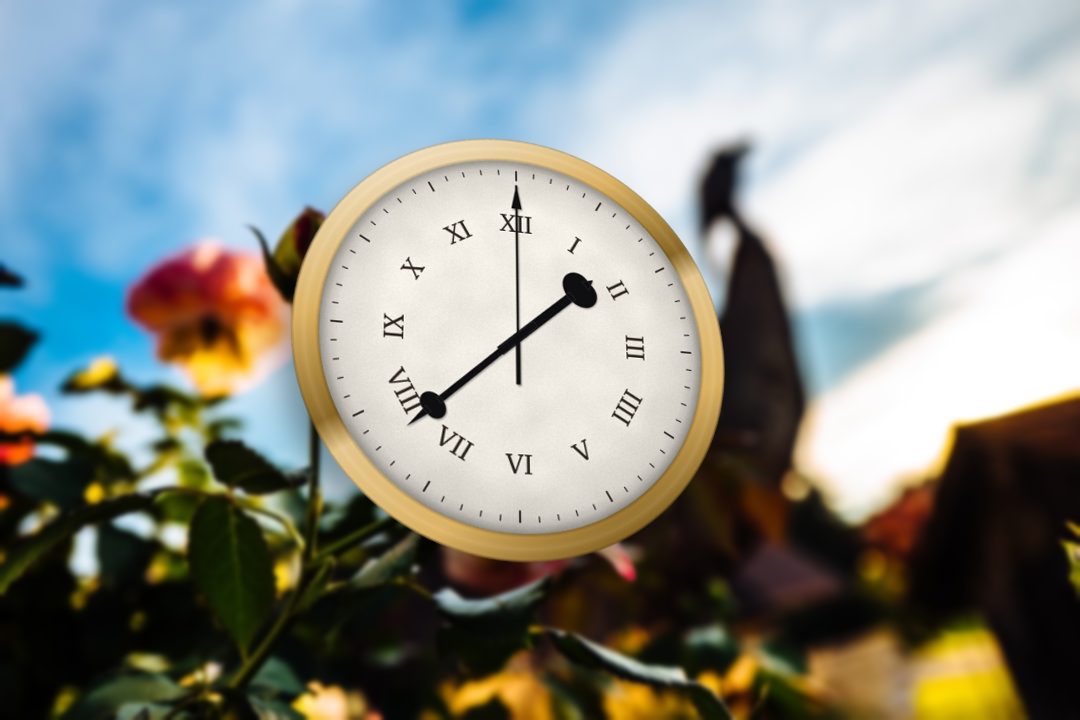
**1:38:00**
